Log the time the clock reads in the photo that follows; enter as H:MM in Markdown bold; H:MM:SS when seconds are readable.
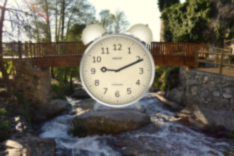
**9:11**
